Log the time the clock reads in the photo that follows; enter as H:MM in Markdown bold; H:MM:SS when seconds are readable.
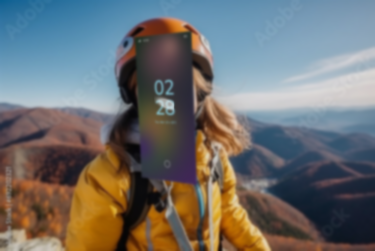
**2:28**
